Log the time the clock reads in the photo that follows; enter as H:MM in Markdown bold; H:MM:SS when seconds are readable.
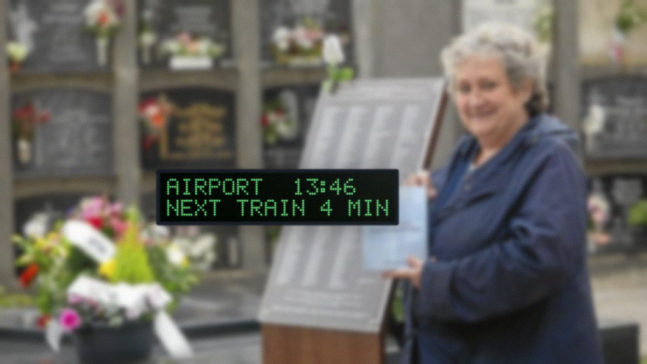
**13:46**
